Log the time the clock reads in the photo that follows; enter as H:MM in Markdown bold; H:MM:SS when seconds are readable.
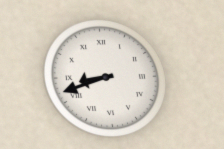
**8:42**
